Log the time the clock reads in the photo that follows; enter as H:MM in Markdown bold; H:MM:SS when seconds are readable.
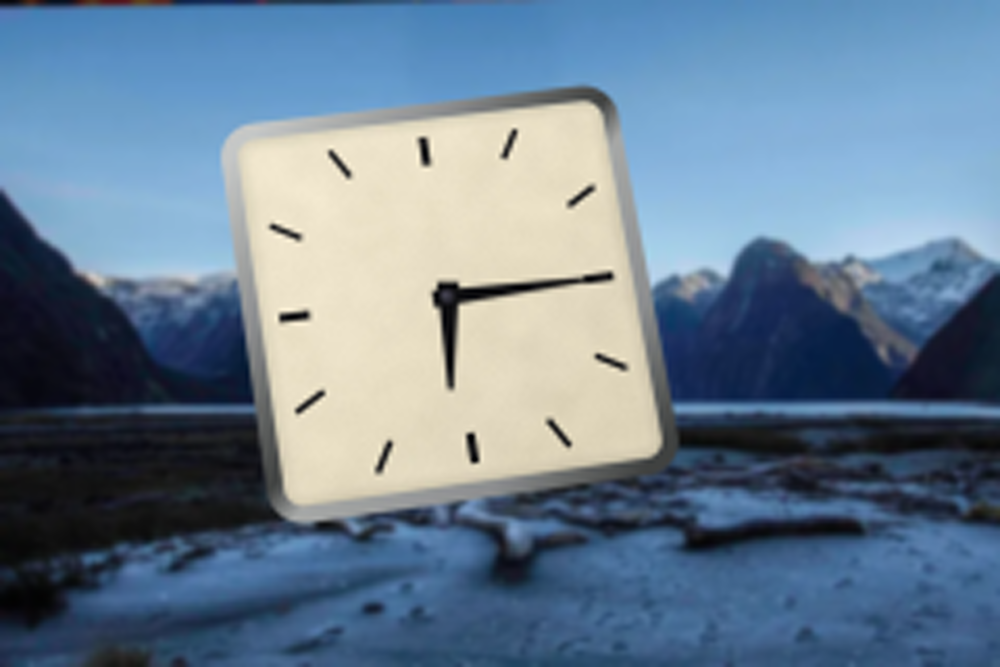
**6:15**
